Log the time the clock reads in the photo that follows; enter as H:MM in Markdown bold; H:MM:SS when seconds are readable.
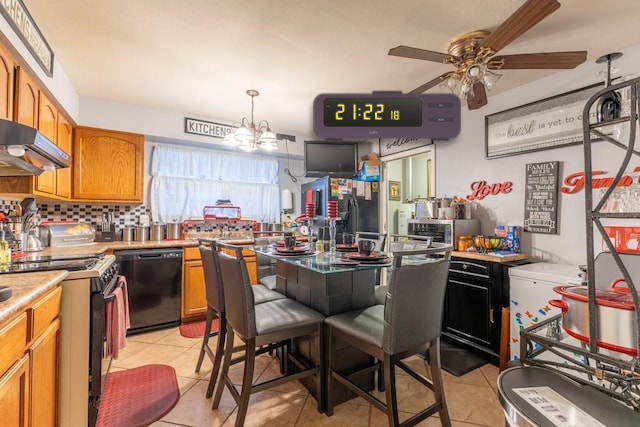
**21:22**
